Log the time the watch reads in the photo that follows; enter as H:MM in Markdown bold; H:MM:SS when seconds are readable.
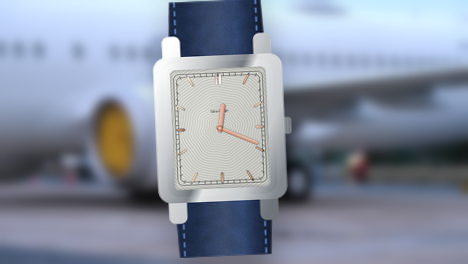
**12:19**
